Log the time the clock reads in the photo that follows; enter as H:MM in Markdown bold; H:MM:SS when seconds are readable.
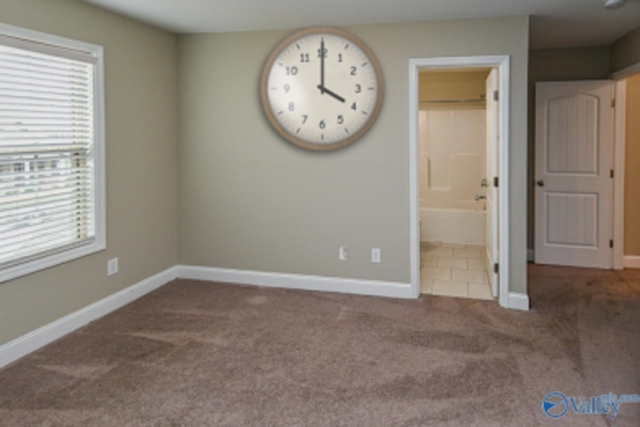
**4:00**
